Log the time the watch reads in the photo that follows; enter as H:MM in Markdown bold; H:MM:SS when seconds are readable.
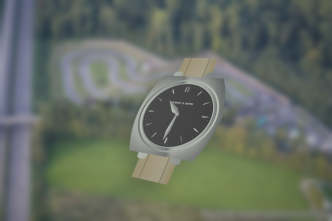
**10:31**
